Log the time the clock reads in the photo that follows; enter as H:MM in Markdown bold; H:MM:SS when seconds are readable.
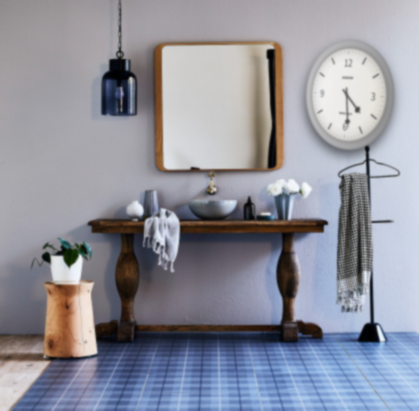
**4:29**
